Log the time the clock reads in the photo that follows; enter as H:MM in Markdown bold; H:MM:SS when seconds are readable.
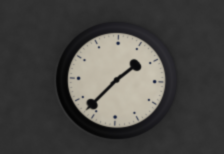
**1:37**
